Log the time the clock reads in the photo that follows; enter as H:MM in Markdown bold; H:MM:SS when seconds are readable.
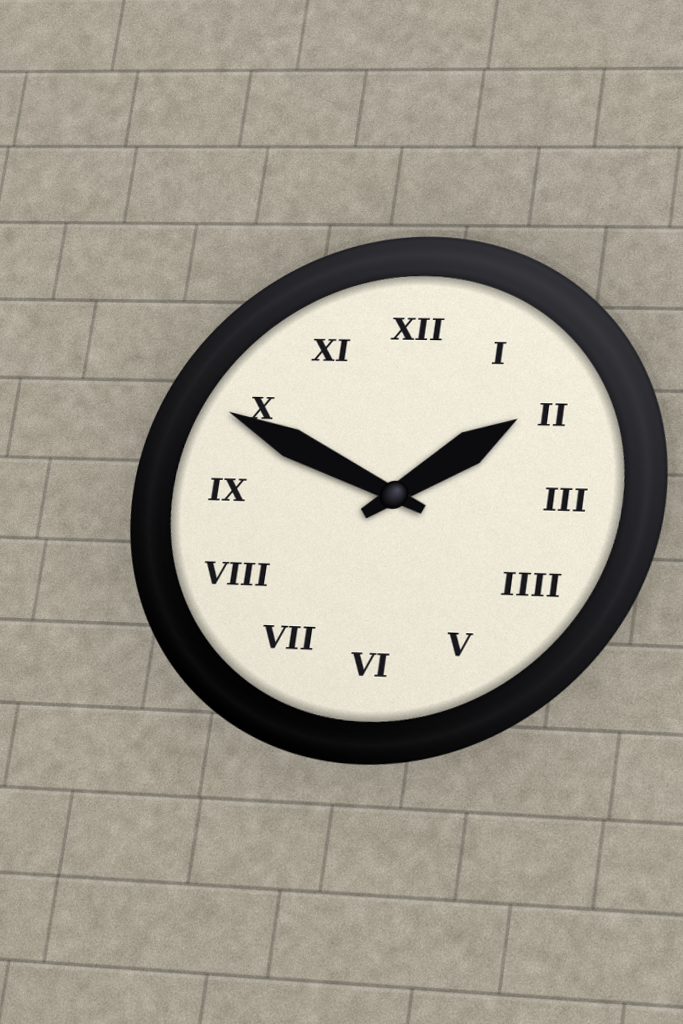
**1:49**
